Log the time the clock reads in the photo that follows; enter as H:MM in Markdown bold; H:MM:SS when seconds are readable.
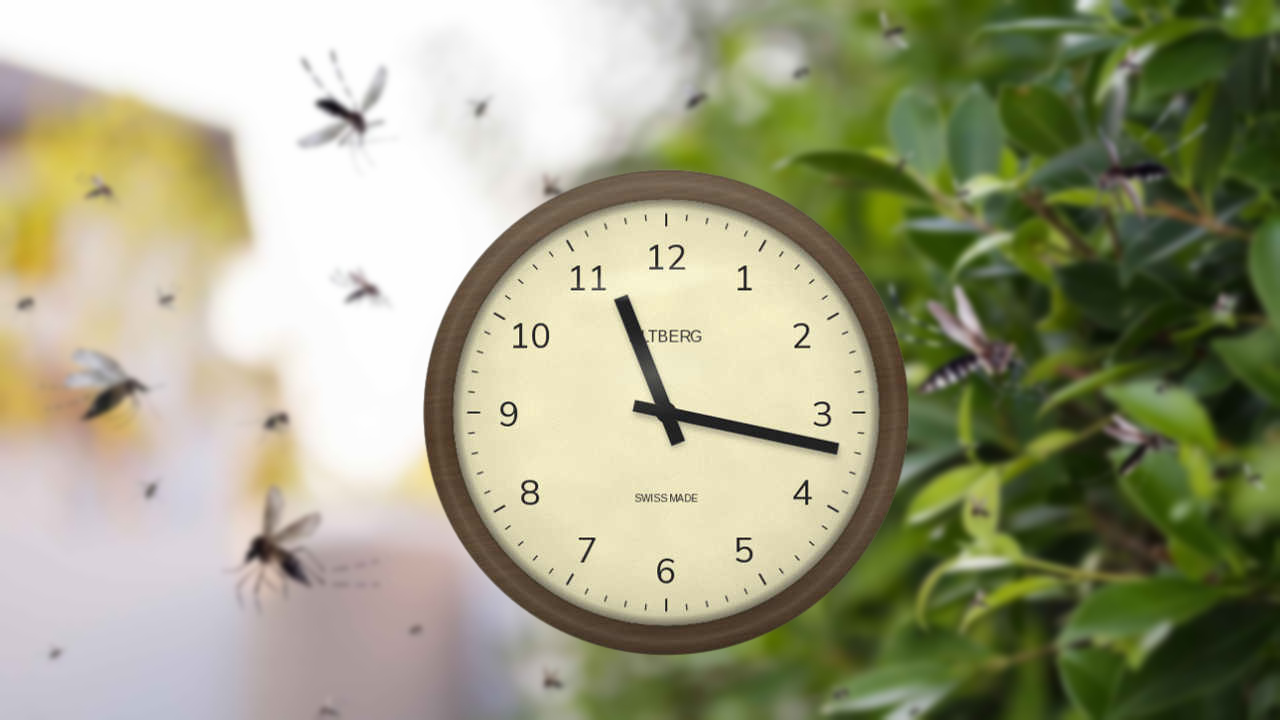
**11:17**
